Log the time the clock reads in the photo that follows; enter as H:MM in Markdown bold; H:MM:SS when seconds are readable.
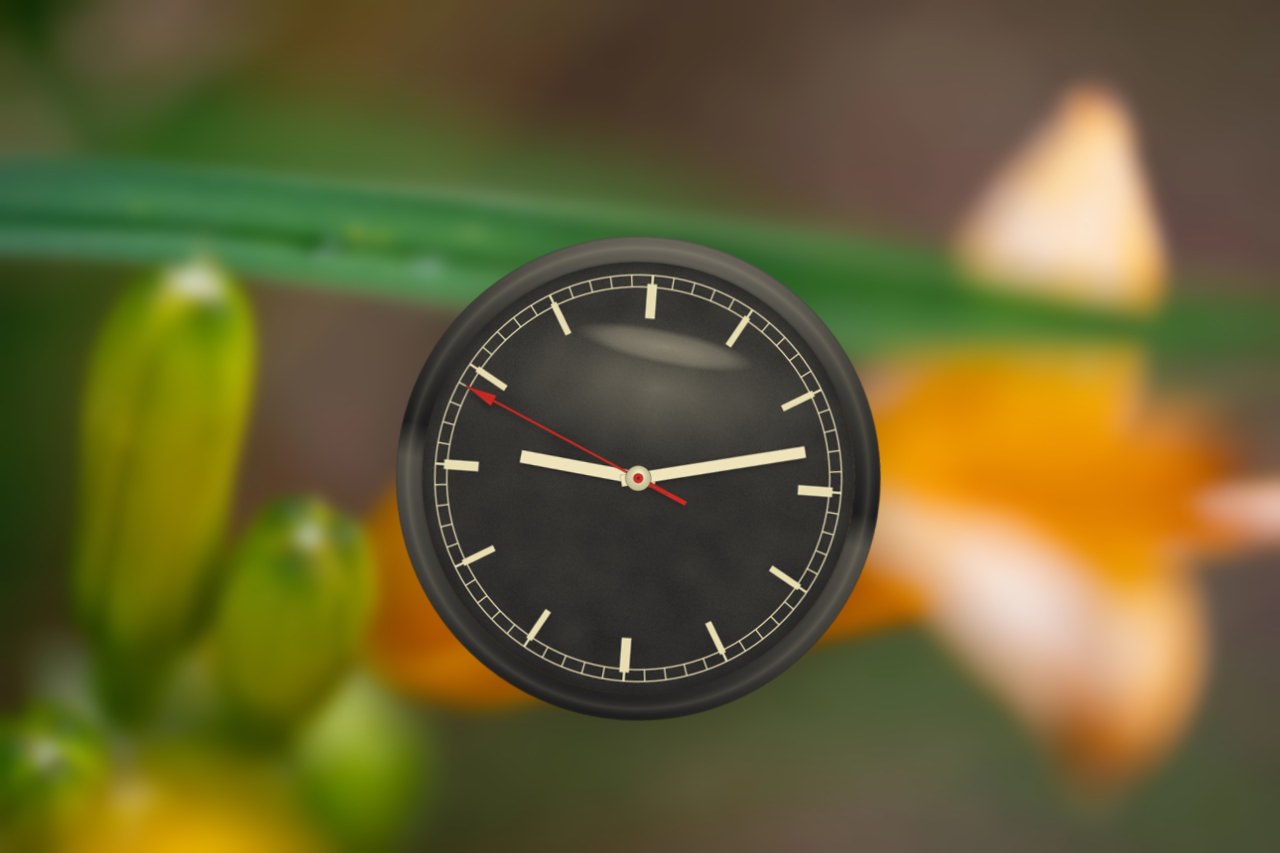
**9:12:49**
